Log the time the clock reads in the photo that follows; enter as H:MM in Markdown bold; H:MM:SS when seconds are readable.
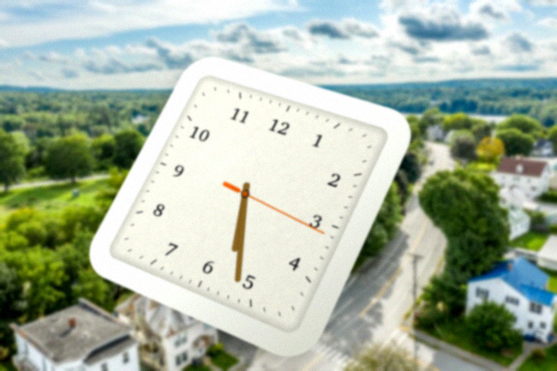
**5:26:16**
